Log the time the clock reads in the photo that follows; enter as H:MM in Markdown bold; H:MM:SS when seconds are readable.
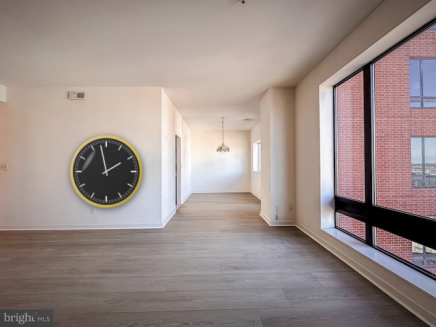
**1:58**
